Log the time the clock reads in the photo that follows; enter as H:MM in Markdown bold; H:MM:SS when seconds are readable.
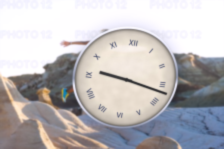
**9:17**
